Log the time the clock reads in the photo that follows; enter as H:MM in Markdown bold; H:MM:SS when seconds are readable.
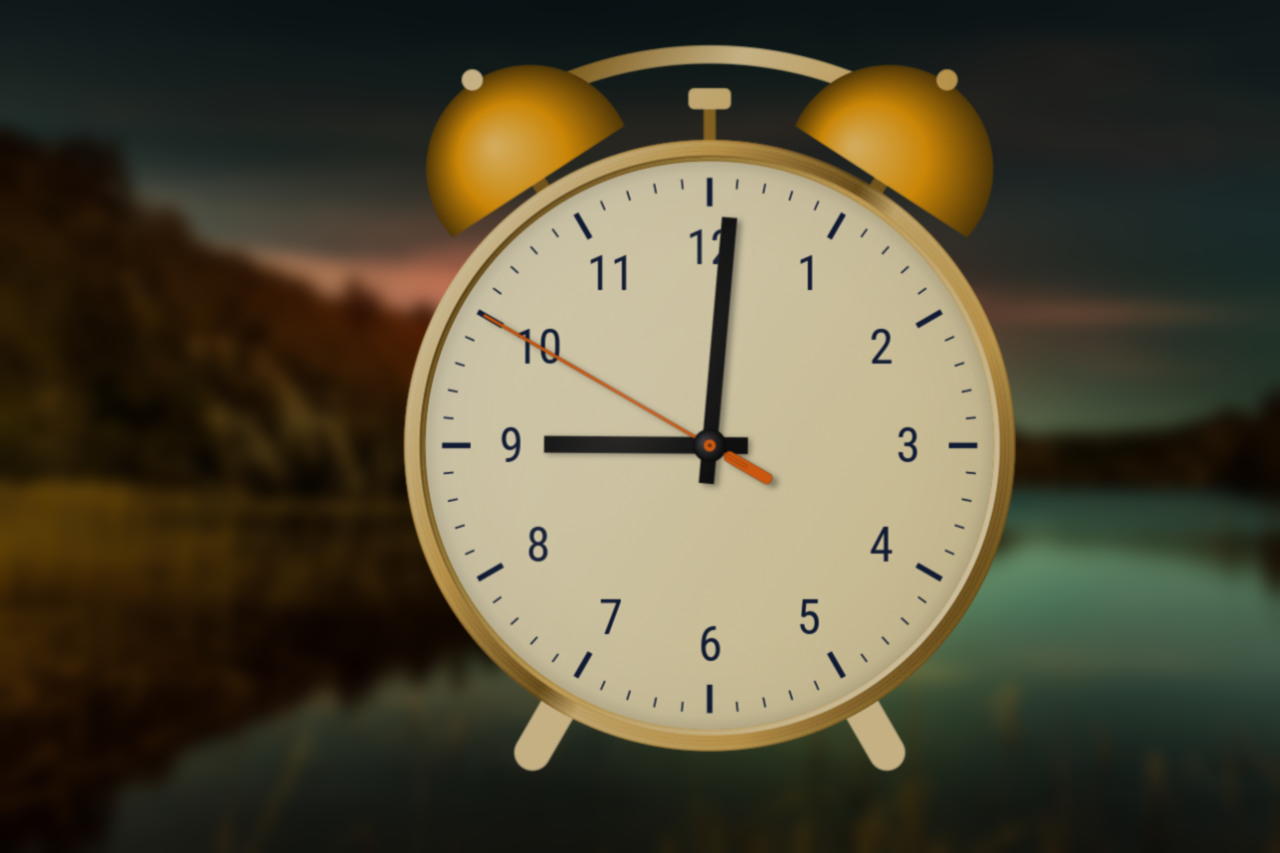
**9:00:50**
